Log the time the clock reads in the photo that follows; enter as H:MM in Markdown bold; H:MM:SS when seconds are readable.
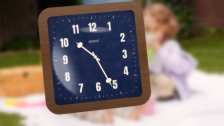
**10:26**
